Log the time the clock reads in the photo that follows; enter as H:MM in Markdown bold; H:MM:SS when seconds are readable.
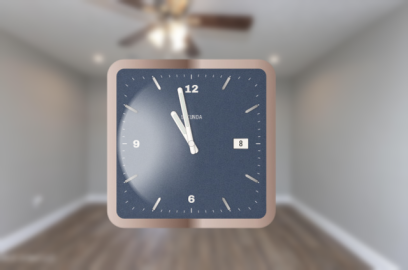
**10:58**
